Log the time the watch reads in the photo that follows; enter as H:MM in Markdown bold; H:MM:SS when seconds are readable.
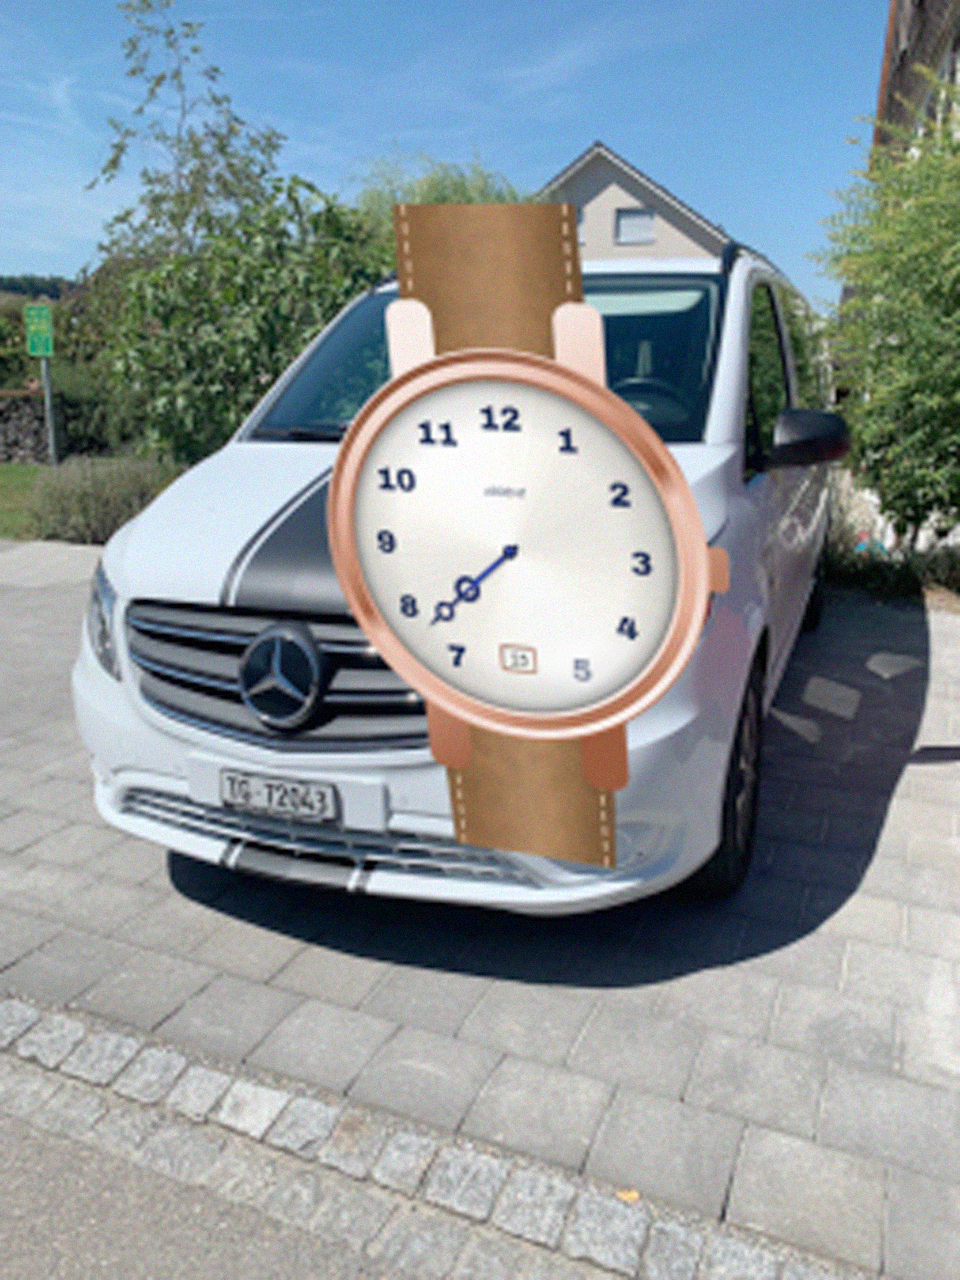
**7:38**
